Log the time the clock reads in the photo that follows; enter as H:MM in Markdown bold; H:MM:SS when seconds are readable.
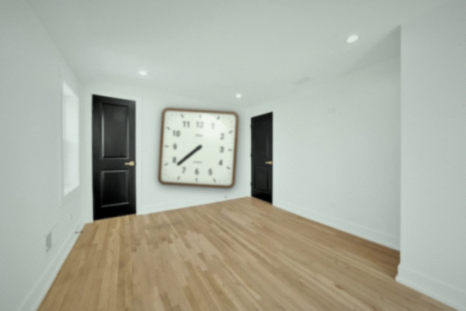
**7:38**
